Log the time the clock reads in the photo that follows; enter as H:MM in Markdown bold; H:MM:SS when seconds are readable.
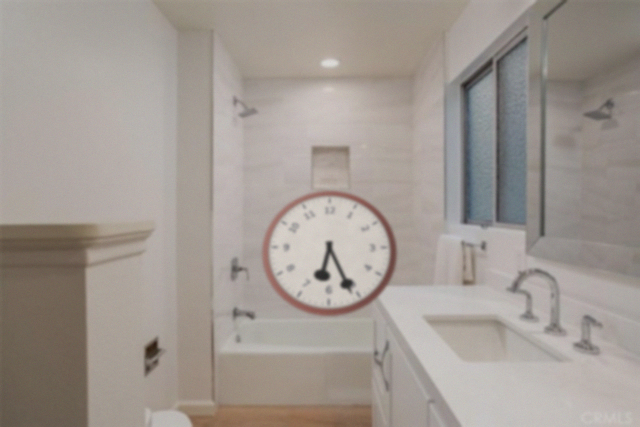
**6:26**
